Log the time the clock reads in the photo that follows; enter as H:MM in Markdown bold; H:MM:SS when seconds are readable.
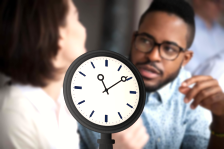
**11:09**
